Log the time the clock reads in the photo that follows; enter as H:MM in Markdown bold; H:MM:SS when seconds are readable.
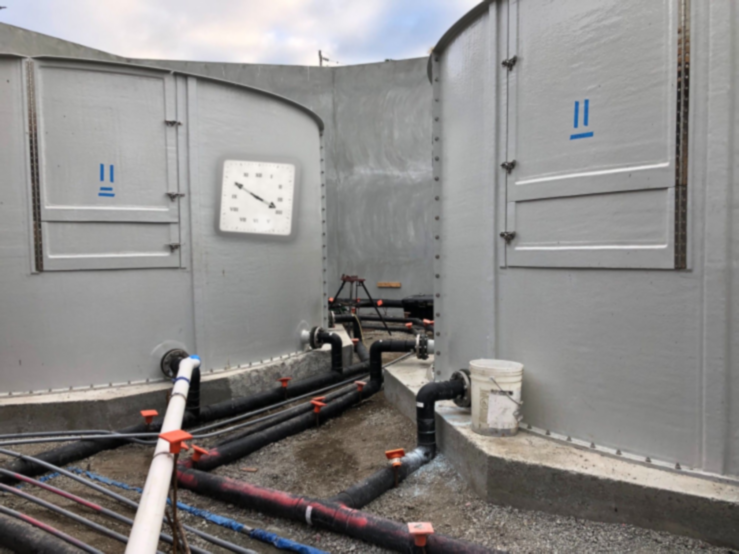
**3:50**
